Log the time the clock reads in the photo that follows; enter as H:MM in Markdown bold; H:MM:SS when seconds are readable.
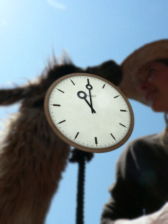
**11:00**
